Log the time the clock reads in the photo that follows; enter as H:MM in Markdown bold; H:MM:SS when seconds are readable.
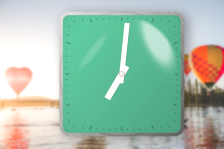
**7:01**
